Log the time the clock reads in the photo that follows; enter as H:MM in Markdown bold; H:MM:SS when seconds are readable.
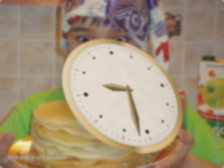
**9:32**
